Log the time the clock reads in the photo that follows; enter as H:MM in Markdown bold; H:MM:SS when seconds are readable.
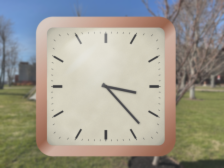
**3:23**
